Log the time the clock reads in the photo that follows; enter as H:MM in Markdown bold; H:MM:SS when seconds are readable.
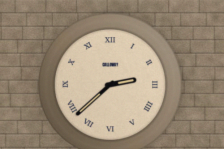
**2:38**
